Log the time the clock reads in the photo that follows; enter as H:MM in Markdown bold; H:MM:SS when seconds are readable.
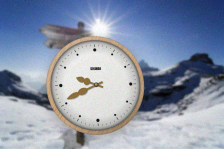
**9:41**
